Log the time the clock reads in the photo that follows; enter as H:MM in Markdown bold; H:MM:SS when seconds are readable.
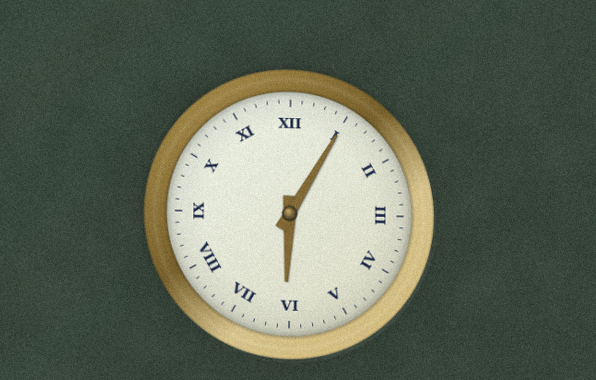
**6:05**
